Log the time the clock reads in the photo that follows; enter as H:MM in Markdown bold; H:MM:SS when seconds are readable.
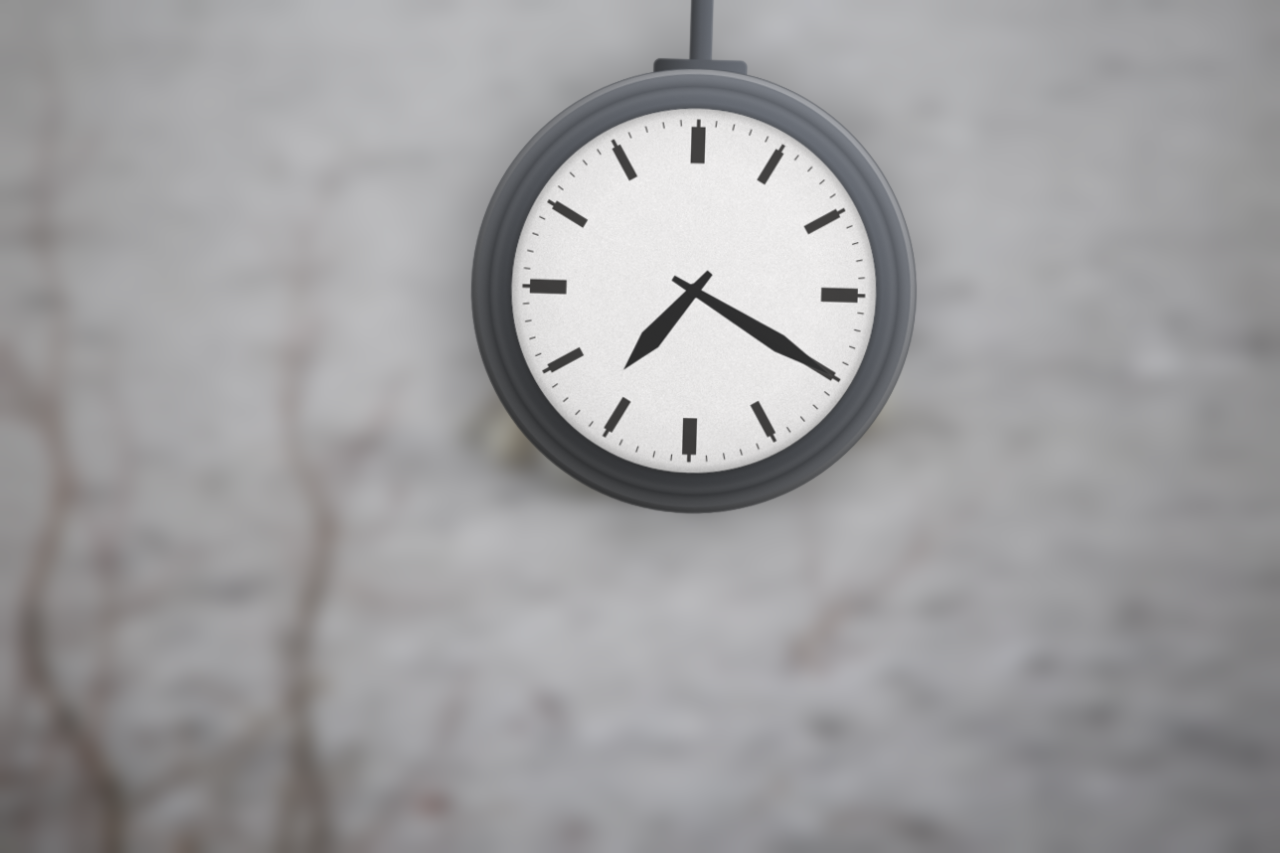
**7:20**
